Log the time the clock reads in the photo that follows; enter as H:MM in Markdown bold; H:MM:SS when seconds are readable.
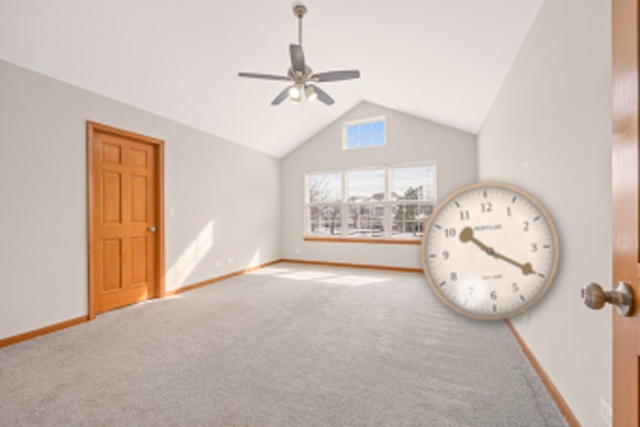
**10:20**
